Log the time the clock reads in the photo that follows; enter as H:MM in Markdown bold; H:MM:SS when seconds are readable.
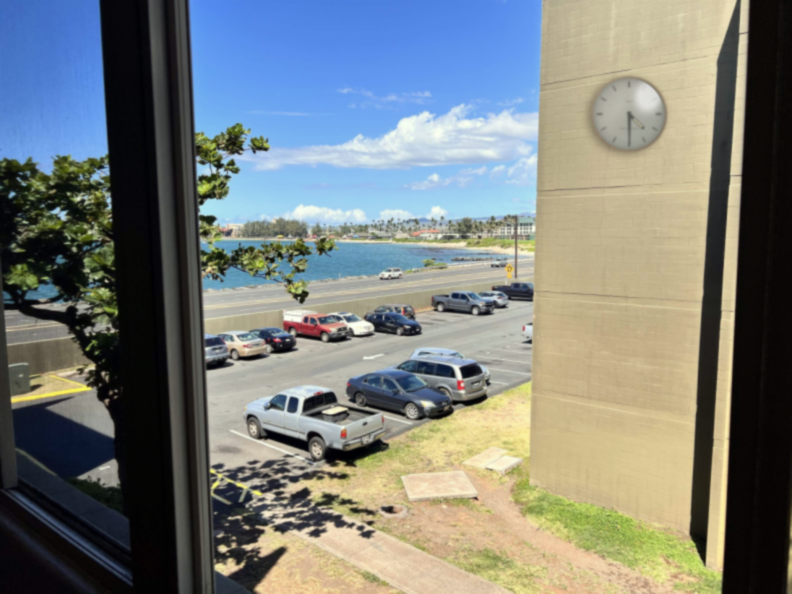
**4:30**
